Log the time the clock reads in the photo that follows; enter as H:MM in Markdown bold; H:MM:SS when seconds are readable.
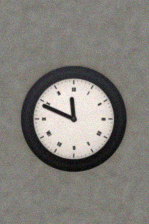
**11:49**
